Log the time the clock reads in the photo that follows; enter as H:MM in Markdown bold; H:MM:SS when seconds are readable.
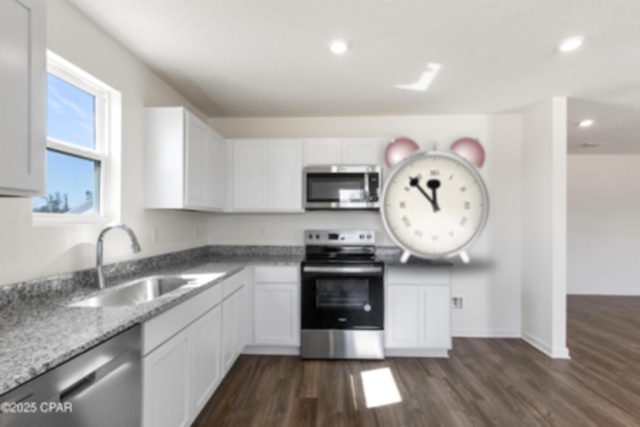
**11:53**
